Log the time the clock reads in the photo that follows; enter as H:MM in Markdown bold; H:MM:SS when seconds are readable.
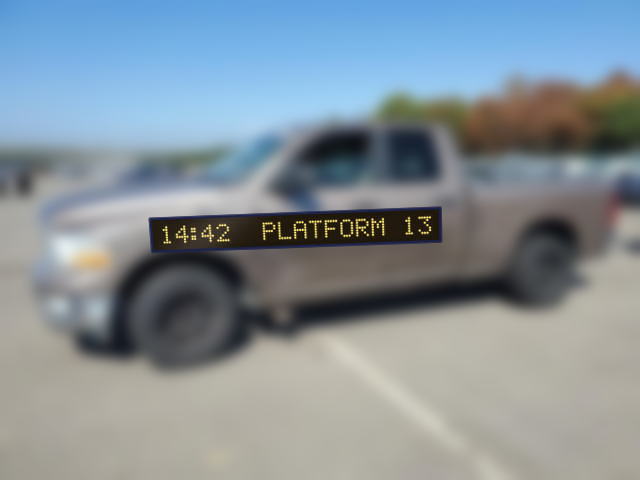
**14:42**
